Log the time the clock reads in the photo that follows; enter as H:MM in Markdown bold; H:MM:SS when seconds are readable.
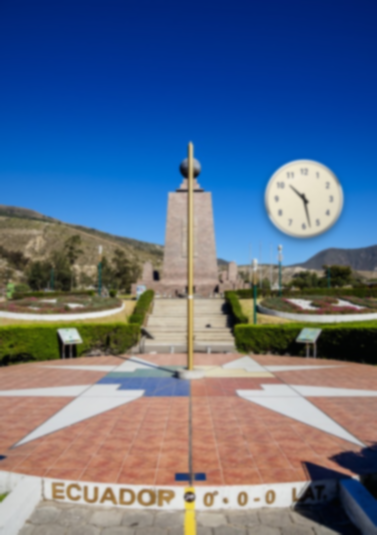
**10:28**
